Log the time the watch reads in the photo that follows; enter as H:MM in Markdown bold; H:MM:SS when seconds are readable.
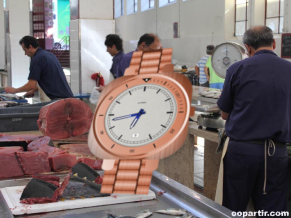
**6:43**
